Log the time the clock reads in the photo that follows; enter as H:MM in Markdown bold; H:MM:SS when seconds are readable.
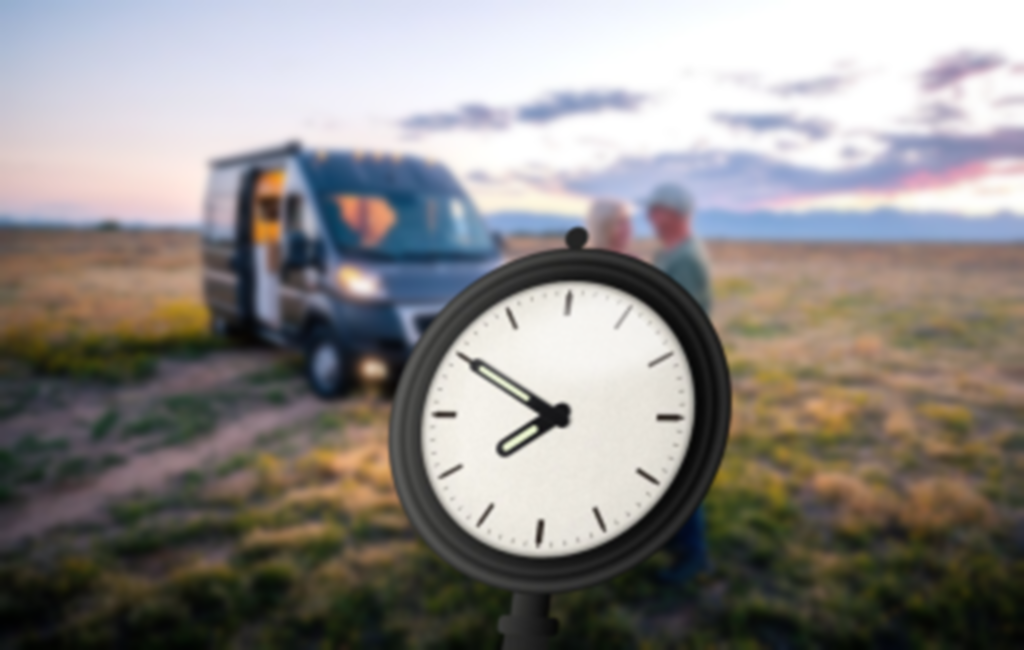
**7:50**
